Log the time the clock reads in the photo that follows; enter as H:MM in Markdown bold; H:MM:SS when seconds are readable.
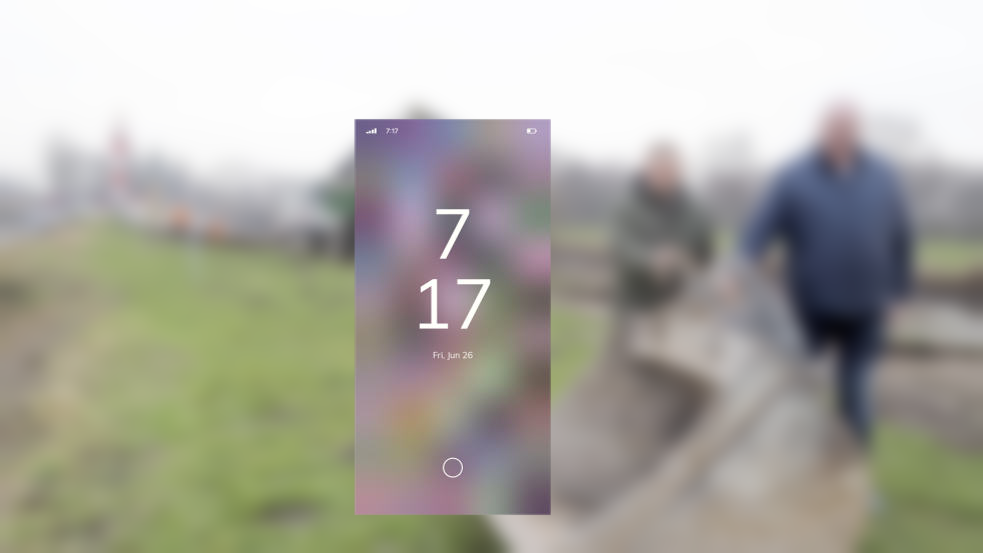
**7:17**
